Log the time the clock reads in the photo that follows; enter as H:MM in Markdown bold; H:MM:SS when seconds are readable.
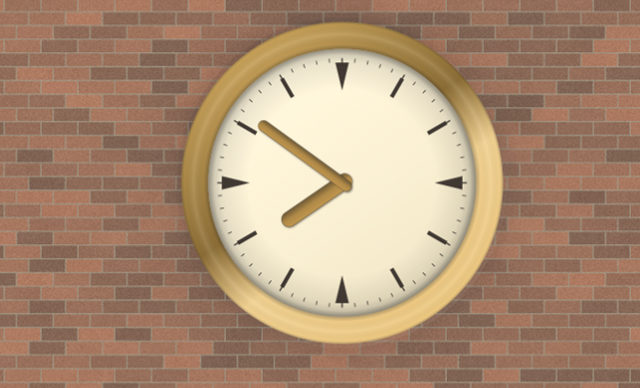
**7:51**
